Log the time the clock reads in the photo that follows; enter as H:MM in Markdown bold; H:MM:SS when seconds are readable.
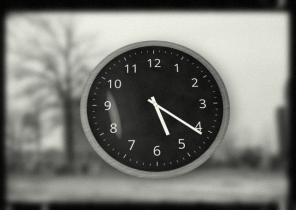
**5:21**
